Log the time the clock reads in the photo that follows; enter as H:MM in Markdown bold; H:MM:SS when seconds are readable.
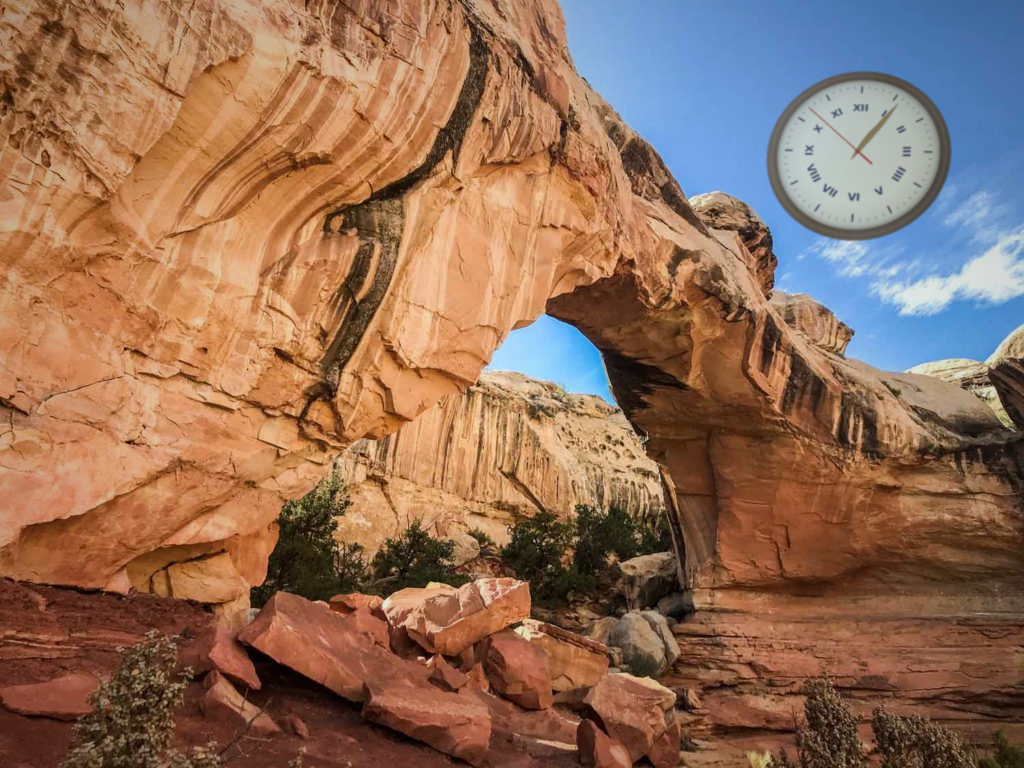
**1:05:52**
